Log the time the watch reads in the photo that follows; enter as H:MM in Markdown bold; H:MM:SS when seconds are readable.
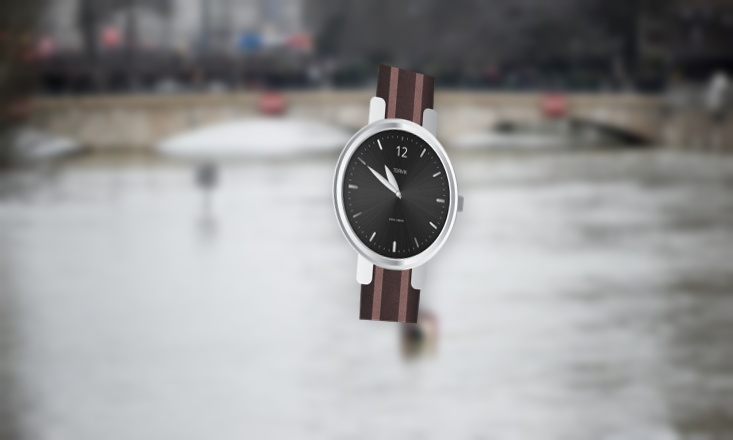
**10:50**
